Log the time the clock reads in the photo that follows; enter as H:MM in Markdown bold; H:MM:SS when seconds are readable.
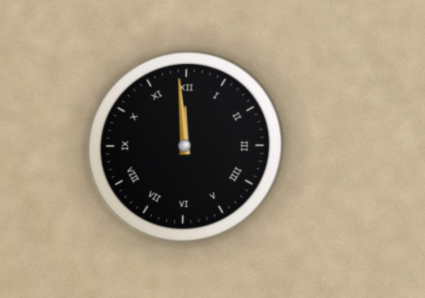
**11:59**
